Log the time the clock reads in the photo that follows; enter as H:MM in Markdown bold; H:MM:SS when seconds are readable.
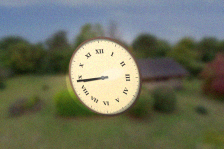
**8:44**
